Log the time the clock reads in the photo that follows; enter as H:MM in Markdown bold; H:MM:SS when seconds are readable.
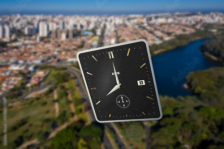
**8:00**
